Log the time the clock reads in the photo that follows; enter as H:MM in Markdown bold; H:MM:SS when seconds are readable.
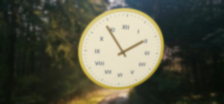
**1:54**
